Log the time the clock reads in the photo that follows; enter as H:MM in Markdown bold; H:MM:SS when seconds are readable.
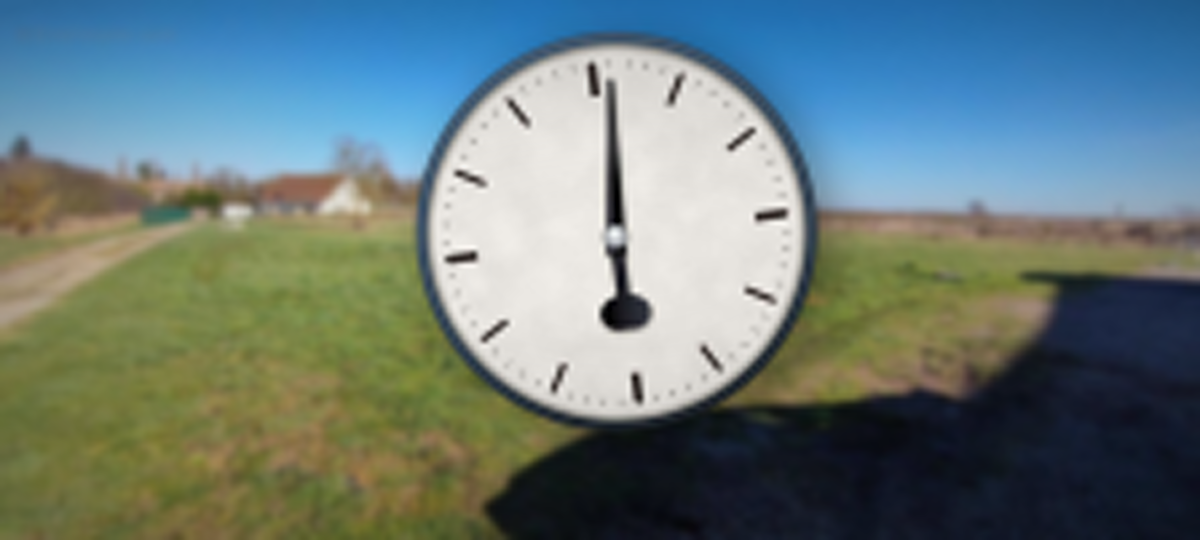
**6:01**
